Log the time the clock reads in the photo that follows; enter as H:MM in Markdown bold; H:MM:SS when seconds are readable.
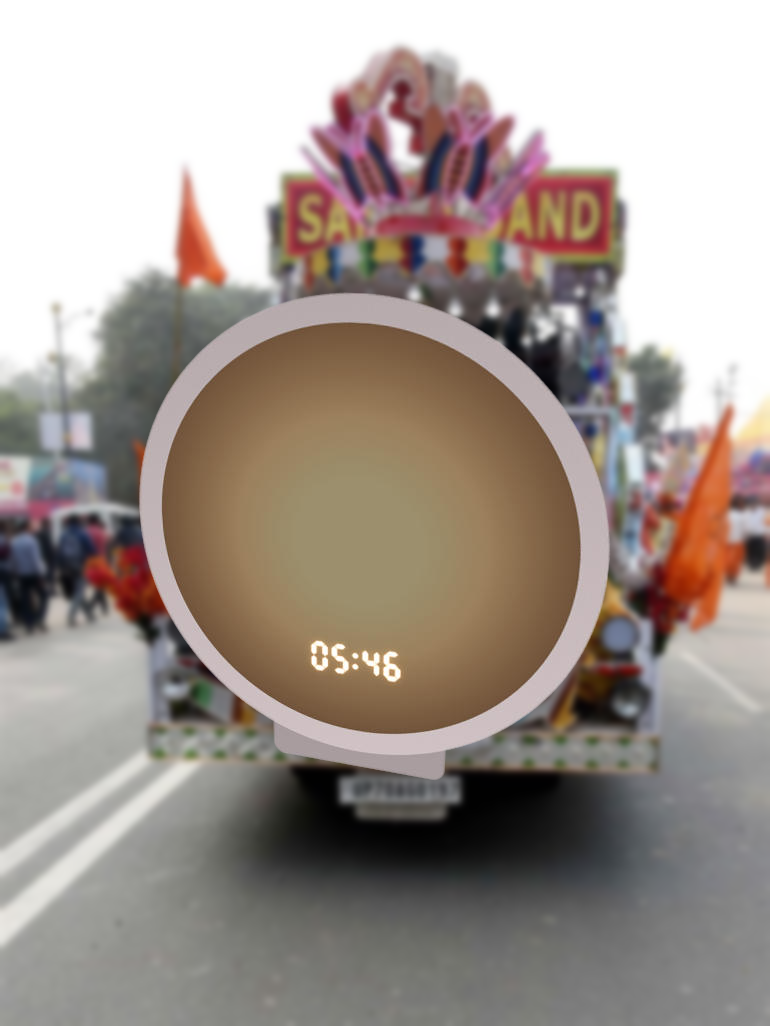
**5:46**
